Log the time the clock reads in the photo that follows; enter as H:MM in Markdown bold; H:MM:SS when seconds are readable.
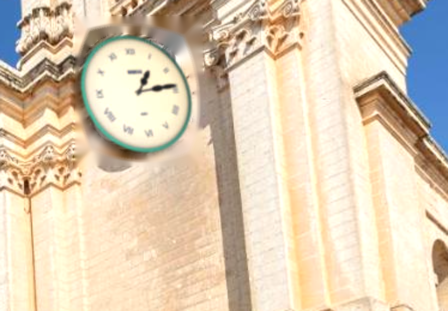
**1:14**
